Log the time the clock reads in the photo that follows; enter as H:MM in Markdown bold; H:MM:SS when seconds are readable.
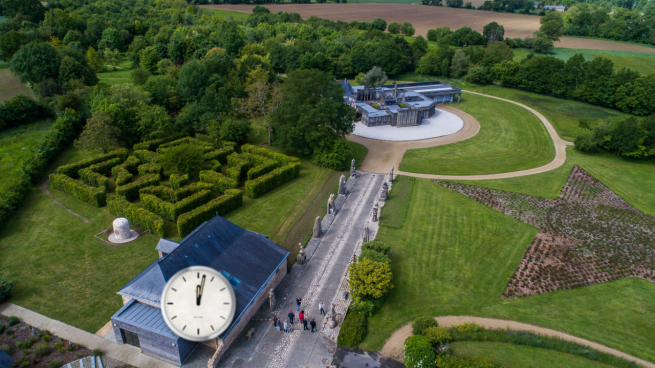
**12:02**
